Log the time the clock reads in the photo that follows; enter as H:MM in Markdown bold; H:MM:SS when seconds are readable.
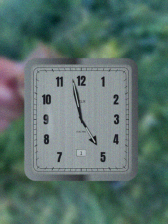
**4:58**
